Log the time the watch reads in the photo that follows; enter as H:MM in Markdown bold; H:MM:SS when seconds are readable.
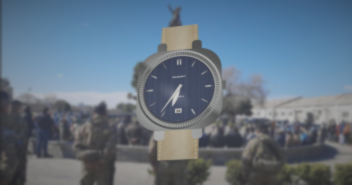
**6:36**
